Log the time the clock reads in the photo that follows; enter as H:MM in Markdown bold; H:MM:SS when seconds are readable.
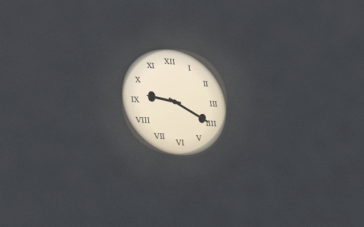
**9:20**
